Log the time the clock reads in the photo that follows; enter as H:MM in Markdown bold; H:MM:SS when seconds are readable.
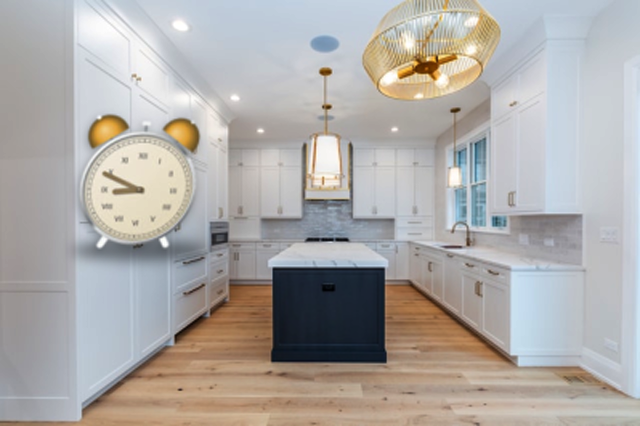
**8:49**
